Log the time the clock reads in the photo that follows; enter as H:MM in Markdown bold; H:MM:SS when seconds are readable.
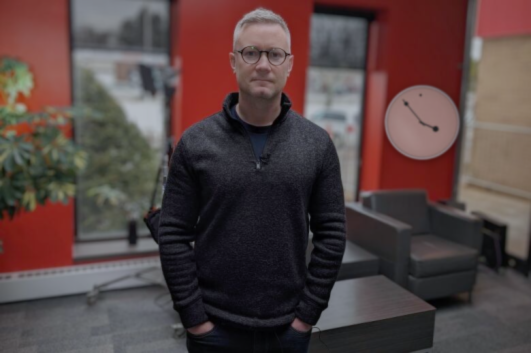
**3:54**
